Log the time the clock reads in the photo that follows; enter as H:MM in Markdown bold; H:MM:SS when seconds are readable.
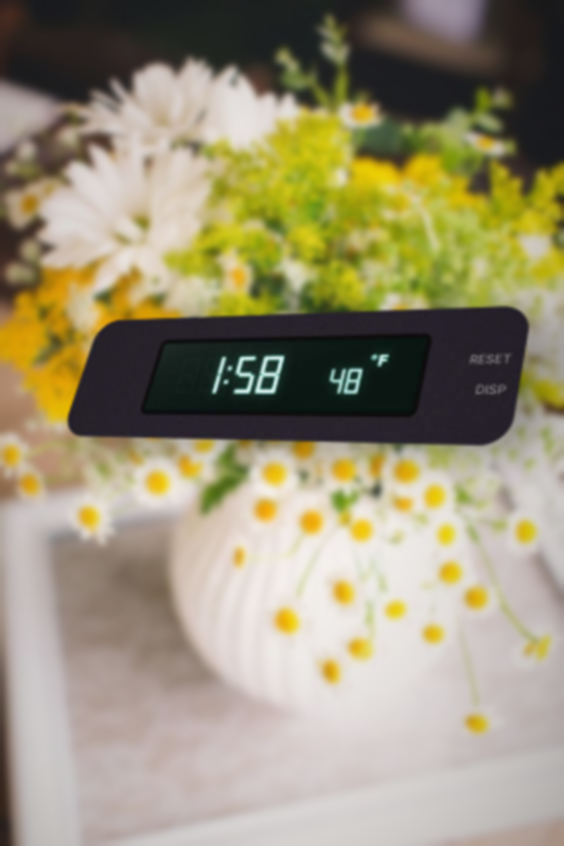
**1:58**
